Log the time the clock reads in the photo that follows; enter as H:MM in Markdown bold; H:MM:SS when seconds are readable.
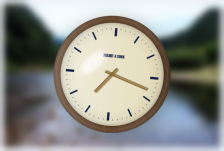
**7:18**
